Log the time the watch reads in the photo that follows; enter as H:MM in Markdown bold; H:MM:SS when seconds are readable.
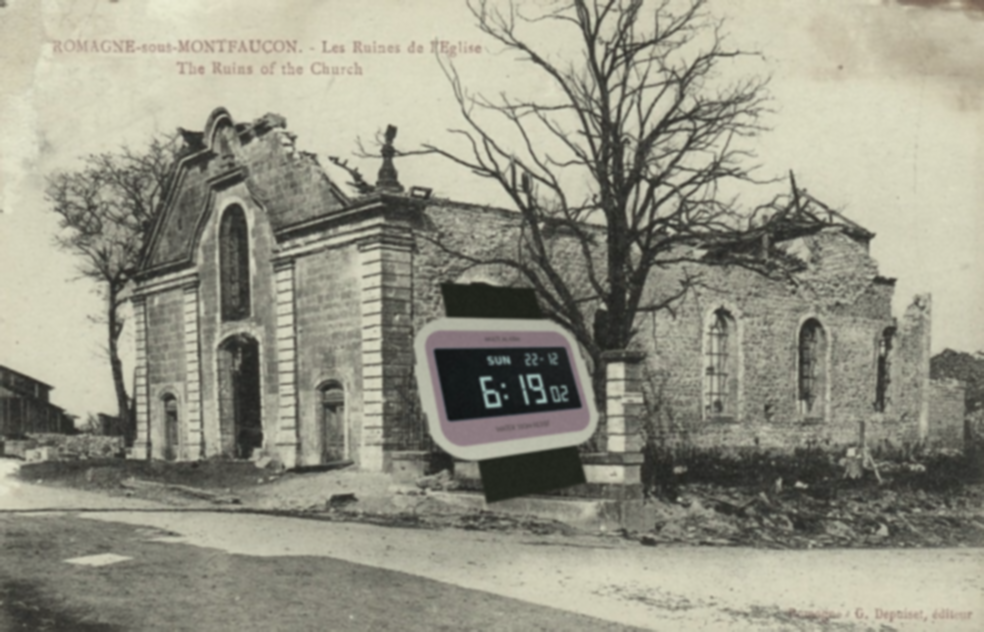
**6:19:02**
